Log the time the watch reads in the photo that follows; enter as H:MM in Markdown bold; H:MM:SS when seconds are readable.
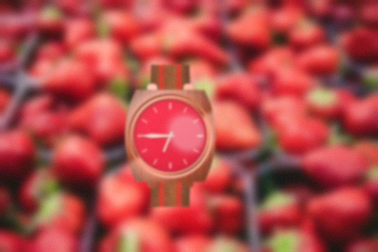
**6:45**
